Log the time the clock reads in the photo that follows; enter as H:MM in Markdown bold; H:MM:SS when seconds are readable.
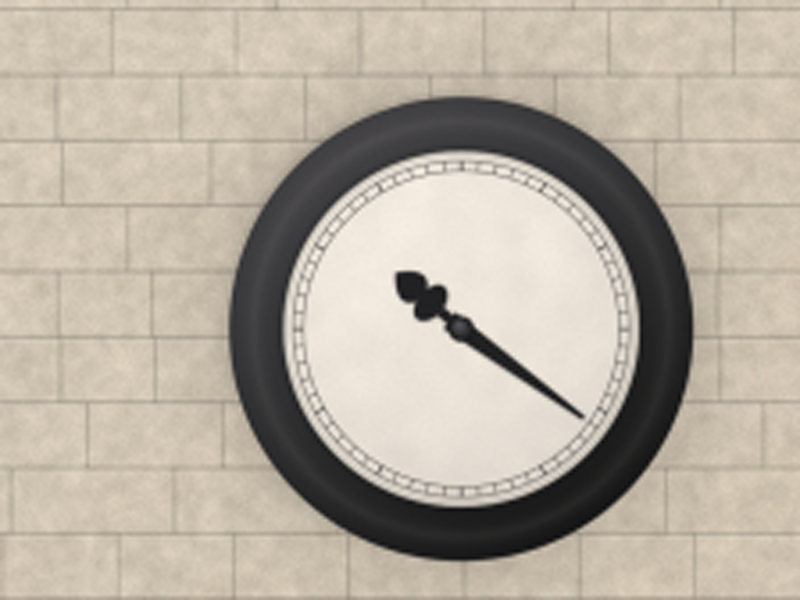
**10:21**
